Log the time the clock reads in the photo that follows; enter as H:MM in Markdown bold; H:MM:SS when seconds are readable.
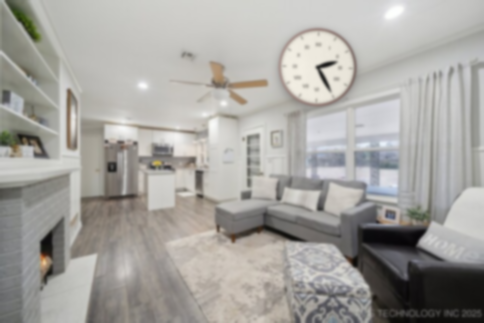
**2:25**
